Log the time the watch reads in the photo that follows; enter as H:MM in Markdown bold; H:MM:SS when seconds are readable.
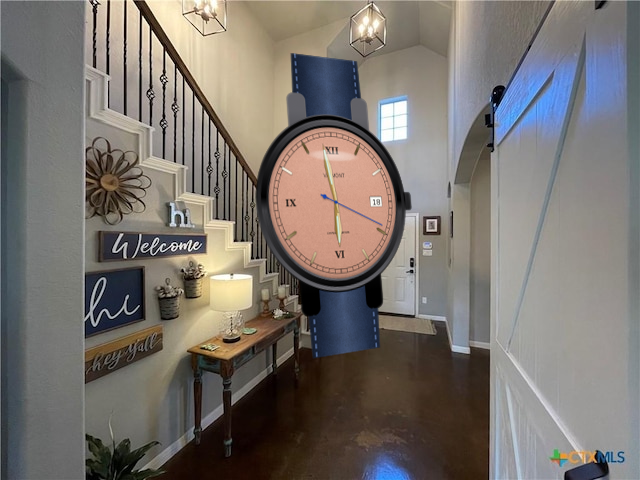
**5:58:19**
